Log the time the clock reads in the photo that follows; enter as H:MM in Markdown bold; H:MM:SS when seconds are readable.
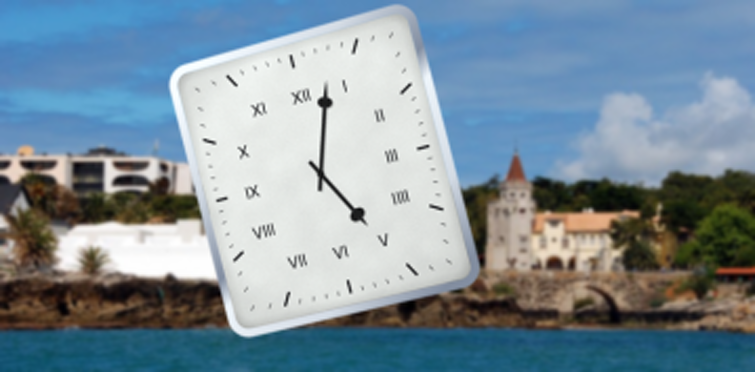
**5:03**
